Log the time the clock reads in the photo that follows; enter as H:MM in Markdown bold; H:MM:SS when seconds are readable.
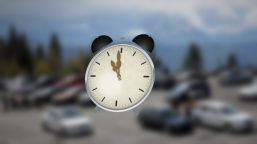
**10:59**
